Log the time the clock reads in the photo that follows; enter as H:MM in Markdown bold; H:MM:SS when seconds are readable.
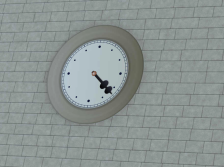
**4:22**
